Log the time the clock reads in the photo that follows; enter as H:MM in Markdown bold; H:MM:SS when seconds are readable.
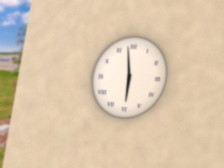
**5:58**
